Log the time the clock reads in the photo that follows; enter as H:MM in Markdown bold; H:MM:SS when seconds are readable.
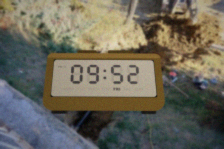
**9:52**
